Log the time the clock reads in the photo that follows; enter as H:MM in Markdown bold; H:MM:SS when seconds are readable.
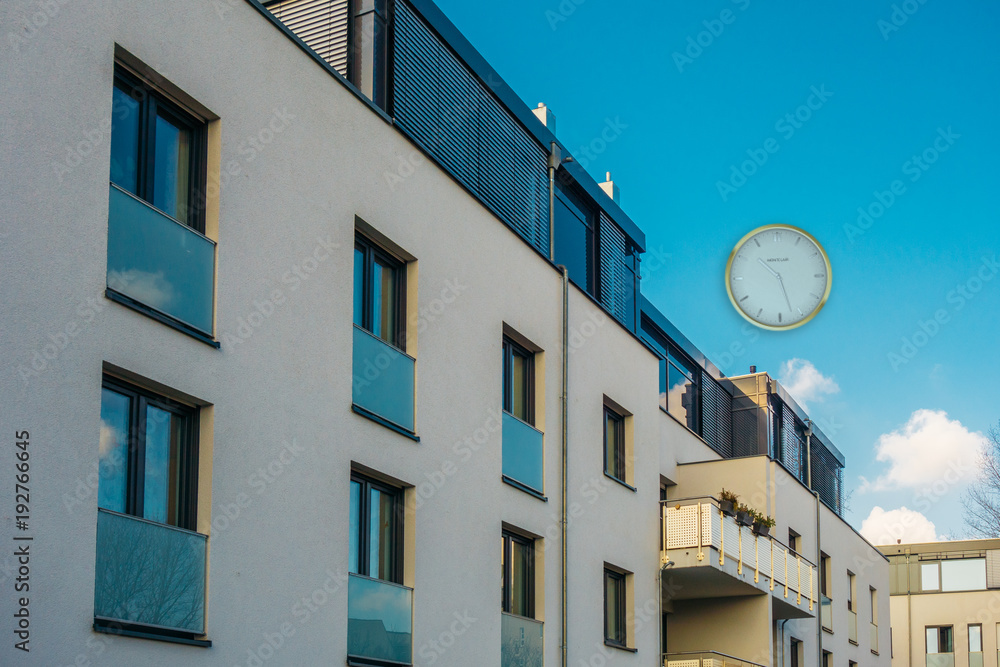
**10:27**
